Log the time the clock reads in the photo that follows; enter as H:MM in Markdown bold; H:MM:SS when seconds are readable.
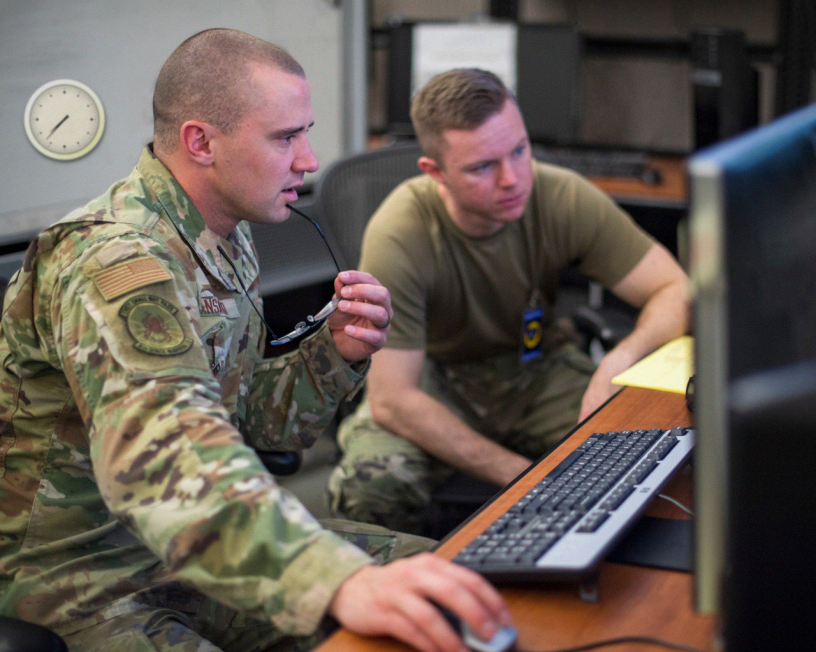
**7:37**
